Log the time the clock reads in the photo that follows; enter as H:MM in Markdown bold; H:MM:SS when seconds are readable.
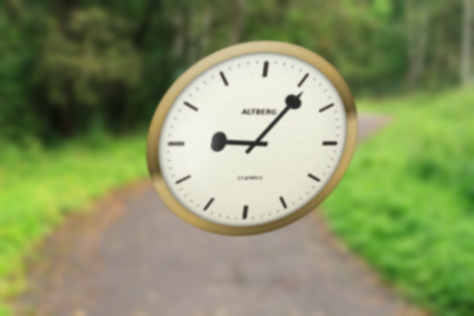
**9:06**
